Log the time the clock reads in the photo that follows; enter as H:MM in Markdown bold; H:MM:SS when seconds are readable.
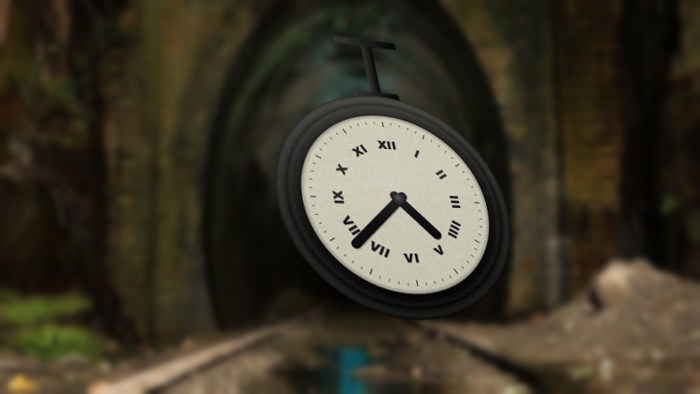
**4:38**
